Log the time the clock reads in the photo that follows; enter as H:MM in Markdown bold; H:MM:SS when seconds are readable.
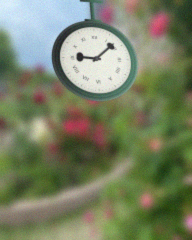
**9:08**
